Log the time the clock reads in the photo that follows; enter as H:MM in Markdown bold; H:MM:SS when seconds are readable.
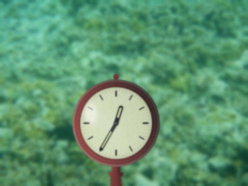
**12:35**
